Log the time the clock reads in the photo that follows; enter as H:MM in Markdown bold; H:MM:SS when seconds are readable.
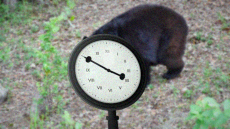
**3:50**
